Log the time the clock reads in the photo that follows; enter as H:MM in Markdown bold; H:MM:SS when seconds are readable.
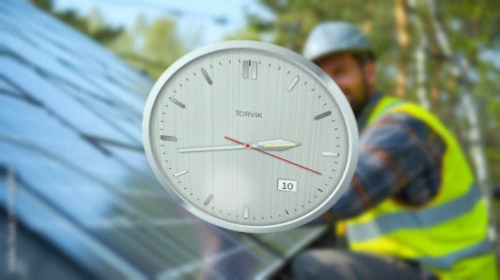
**2:43:18**
